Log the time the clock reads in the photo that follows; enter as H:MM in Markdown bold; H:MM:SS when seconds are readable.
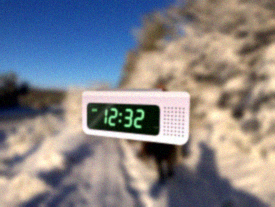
**12:32**
